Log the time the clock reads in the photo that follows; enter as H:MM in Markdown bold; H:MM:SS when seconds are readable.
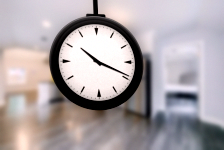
**10:19**
